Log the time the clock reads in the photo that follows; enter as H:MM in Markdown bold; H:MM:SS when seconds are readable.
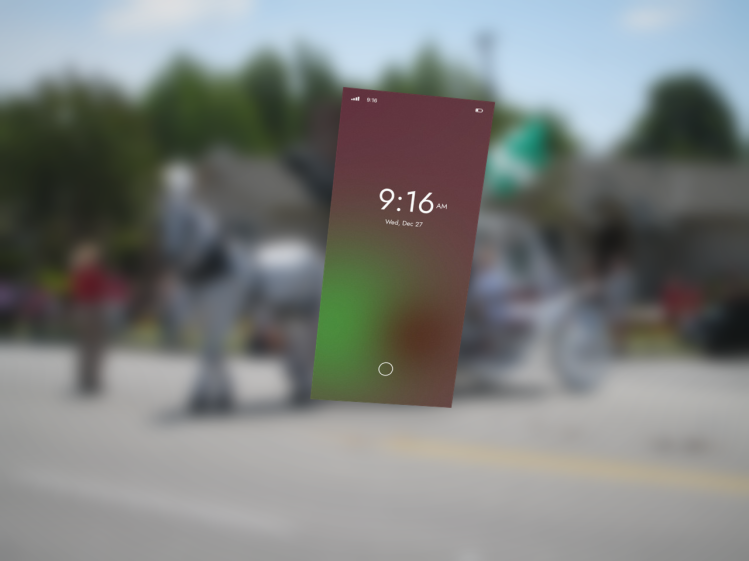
**9:16**
